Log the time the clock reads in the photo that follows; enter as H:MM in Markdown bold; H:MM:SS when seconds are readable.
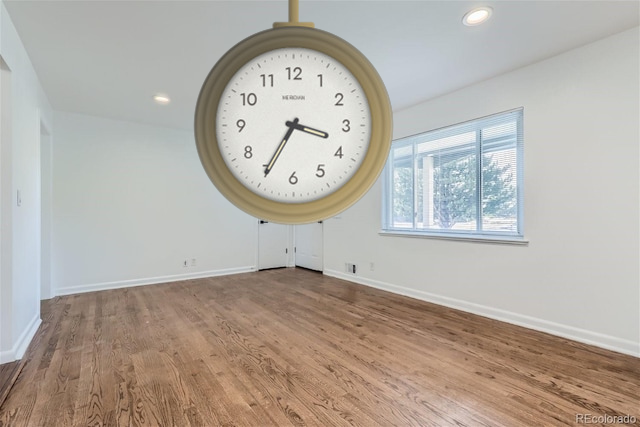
**3:35**
